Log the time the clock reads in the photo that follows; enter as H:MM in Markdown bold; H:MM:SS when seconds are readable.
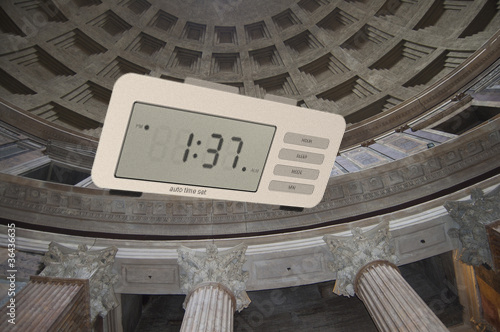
**1:37**
